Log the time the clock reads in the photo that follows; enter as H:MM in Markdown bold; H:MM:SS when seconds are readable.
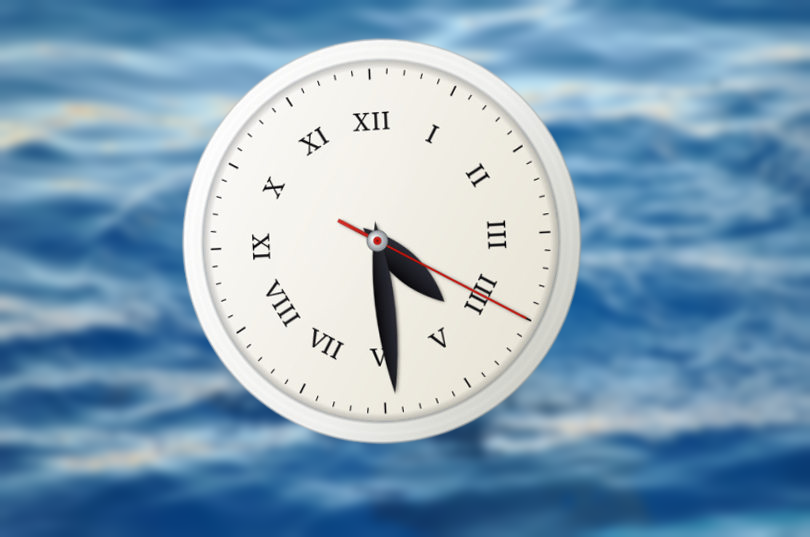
**4:29:20**
